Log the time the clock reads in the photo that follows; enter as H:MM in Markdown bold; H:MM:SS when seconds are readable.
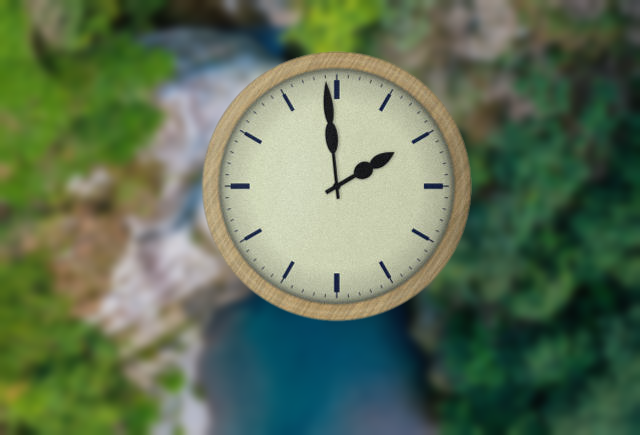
**1:59**
